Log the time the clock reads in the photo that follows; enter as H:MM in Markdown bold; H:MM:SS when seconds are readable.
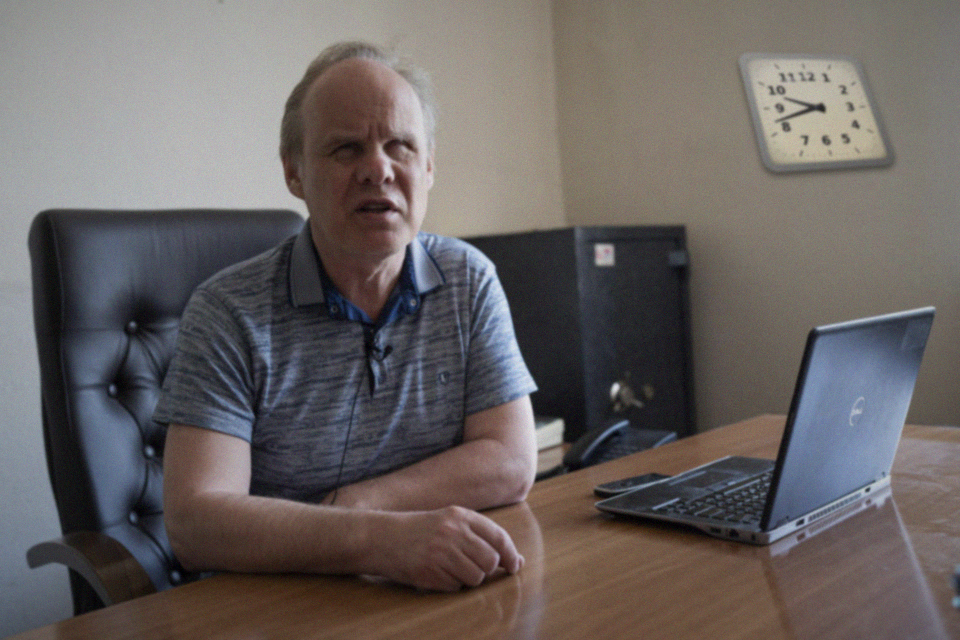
**9:42**
